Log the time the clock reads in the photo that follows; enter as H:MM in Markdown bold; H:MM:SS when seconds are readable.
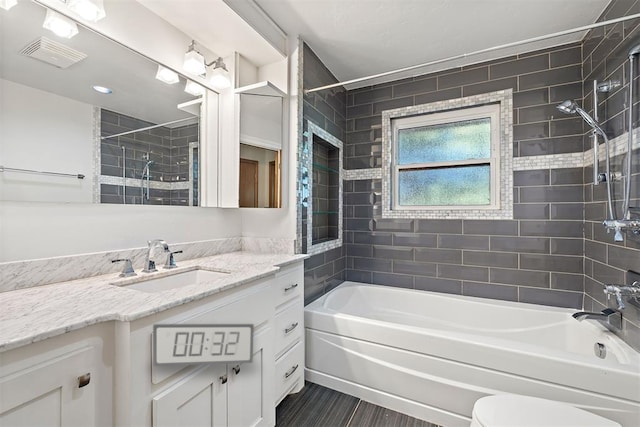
**0:32**
